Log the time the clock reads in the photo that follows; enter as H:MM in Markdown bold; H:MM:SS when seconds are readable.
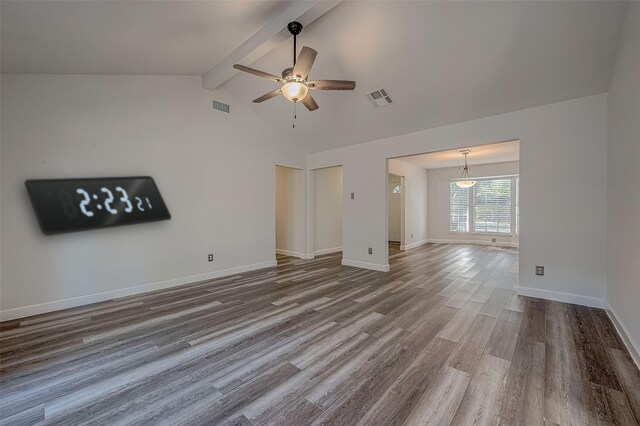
**2:23:21**
